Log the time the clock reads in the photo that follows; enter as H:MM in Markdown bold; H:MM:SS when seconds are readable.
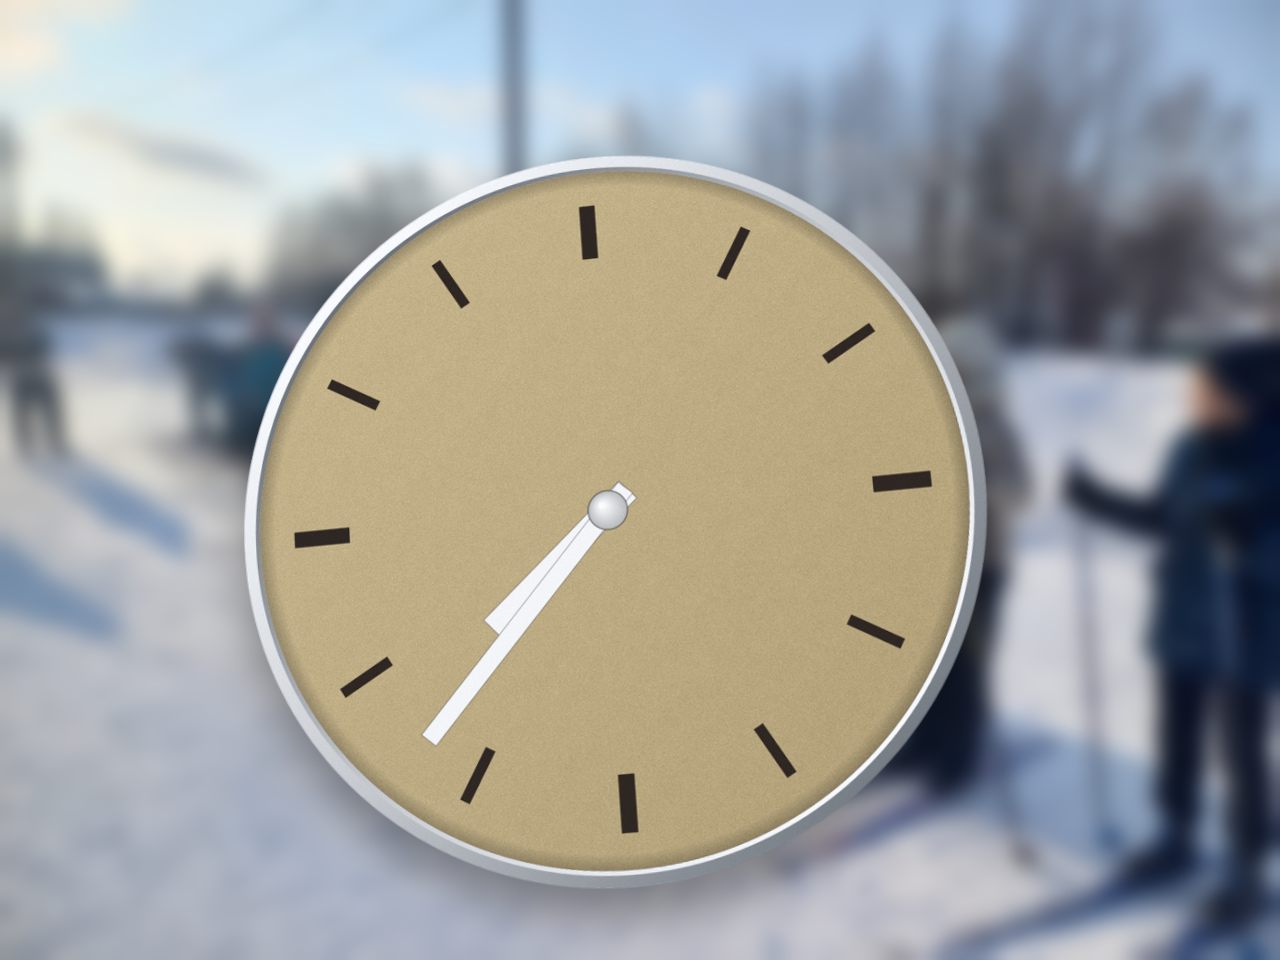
**7:37**
